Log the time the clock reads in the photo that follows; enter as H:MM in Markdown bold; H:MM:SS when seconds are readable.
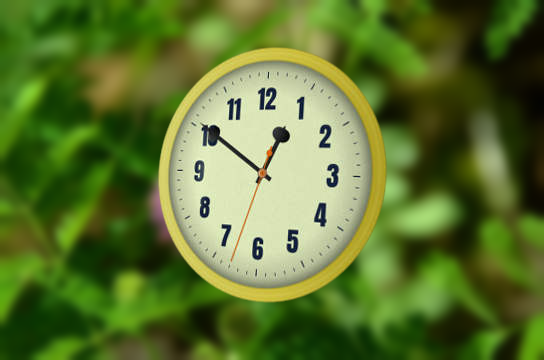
**12:50:33**
